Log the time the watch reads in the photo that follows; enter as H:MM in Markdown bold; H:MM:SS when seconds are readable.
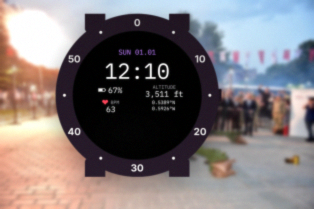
**12:10**
